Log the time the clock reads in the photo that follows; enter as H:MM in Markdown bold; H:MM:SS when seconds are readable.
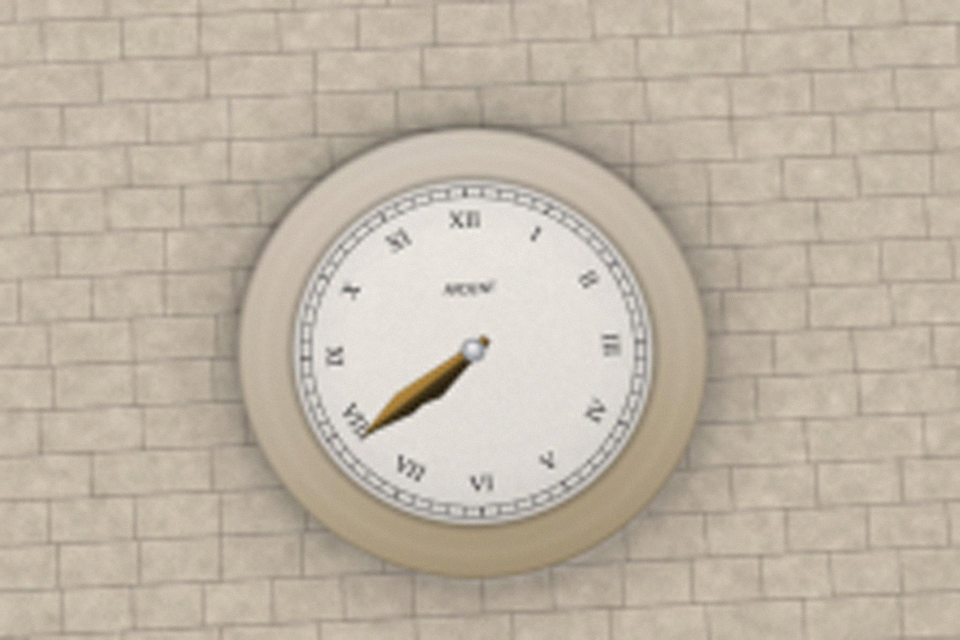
**7:39**
